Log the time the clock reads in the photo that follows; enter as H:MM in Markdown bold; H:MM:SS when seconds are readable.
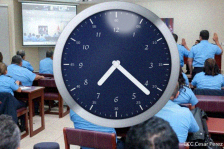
**7:22**
